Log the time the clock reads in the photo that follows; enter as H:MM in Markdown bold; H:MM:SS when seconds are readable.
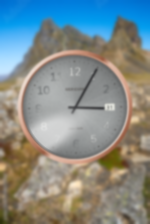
**3:05**
